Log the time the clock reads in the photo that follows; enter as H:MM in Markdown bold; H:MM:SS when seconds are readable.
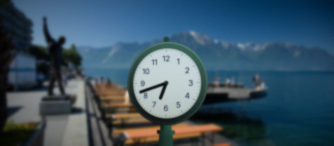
**6:42**
